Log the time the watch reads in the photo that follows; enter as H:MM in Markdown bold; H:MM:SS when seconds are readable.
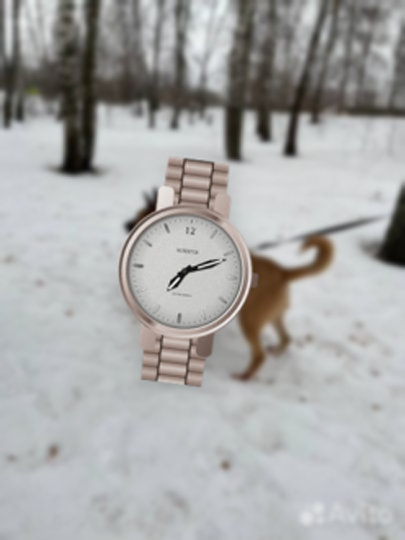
**7:11**
